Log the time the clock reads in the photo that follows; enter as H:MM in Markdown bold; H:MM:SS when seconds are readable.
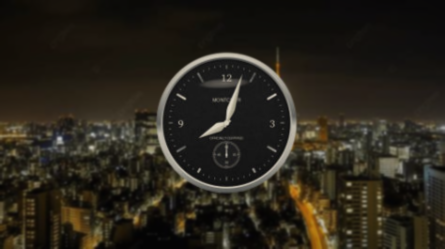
**8:03**
